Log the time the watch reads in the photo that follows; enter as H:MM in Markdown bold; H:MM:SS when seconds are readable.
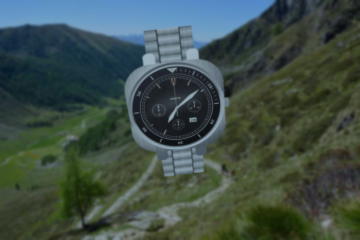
**7:09**
